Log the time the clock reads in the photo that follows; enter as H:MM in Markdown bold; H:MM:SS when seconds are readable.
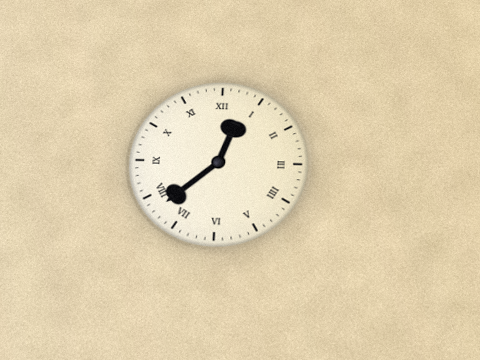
**12:38**
